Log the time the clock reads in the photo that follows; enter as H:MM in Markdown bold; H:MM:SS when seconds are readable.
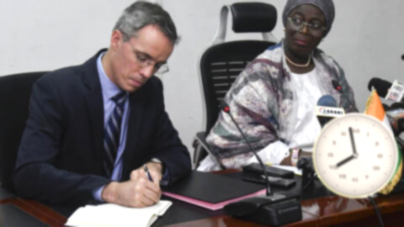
**7:58**
